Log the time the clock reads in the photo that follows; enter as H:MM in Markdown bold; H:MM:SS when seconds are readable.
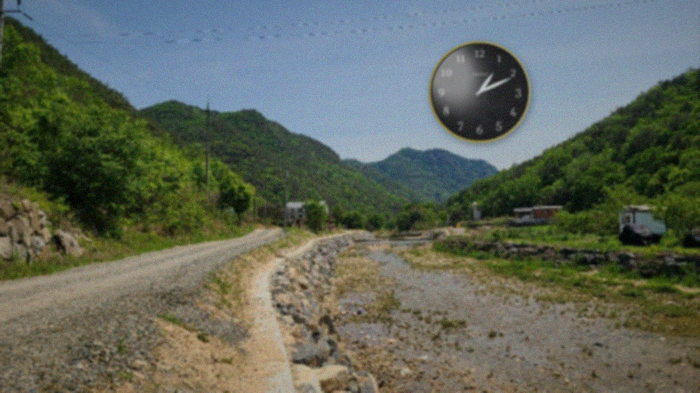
**1:11**
